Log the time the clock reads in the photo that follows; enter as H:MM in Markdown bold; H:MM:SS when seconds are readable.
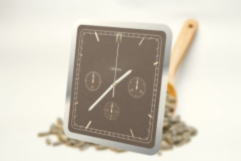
**1:37**
